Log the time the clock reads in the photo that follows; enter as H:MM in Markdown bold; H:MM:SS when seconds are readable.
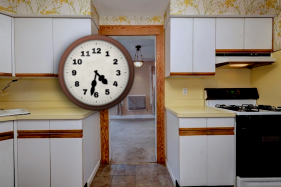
**4:32**
